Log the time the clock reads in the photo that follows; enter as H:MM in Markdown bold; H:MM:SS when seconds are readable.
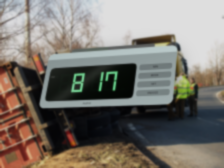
**8:17**
